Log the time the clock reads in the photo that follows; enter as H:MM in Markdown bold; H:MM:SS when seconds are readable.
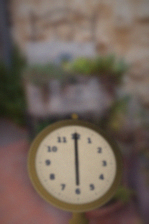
**6:00**
